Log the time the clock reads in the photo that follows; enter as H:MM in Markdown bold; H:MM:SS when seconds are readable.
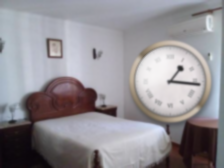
**1:16**
